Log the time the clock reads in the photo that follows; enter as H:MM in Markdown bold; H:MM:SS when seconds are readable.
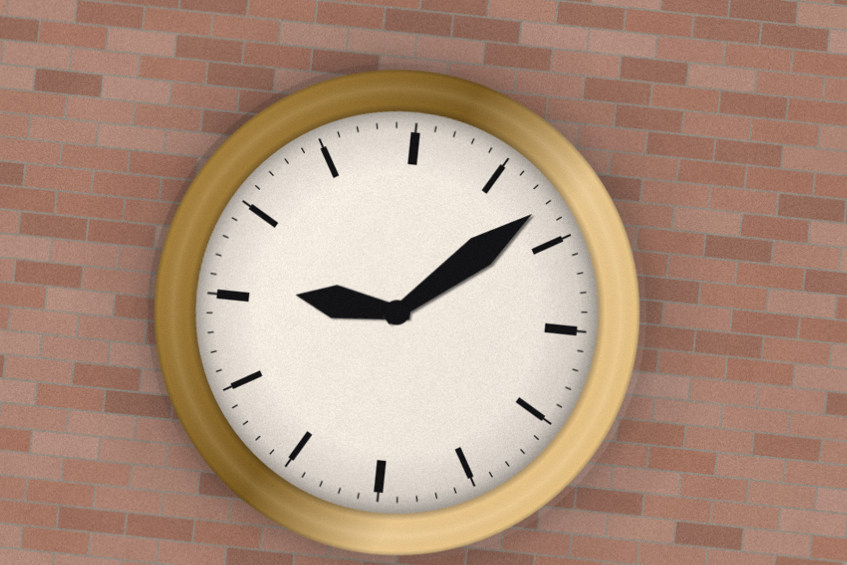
**9:08**
